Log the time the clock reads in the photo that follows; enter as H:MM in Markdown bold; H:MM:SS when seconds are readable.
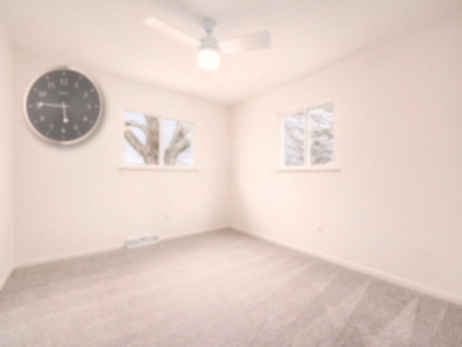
**5:46**
